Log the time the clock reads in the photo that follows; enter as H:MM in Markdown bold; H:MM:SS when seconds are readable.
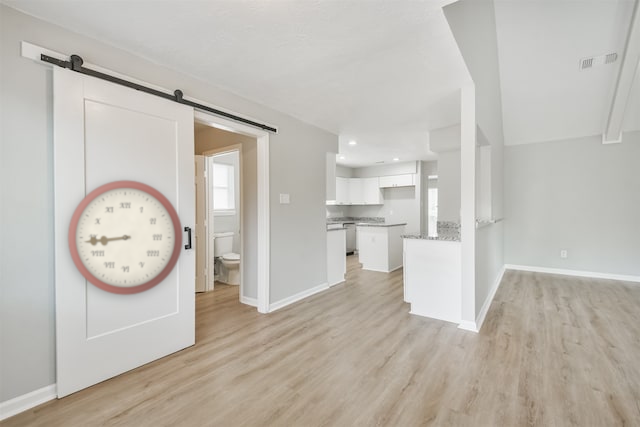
**8:44**
